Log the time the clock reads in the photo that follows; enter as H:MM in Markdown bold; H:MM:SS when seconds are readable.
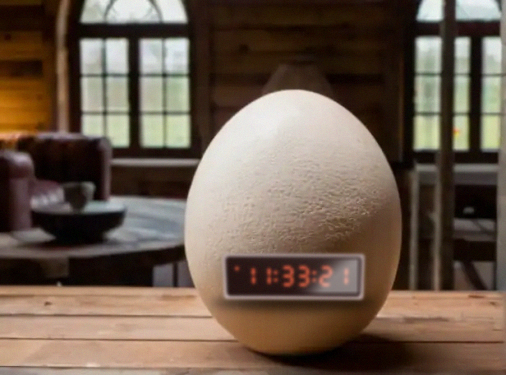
**11:33:21**
